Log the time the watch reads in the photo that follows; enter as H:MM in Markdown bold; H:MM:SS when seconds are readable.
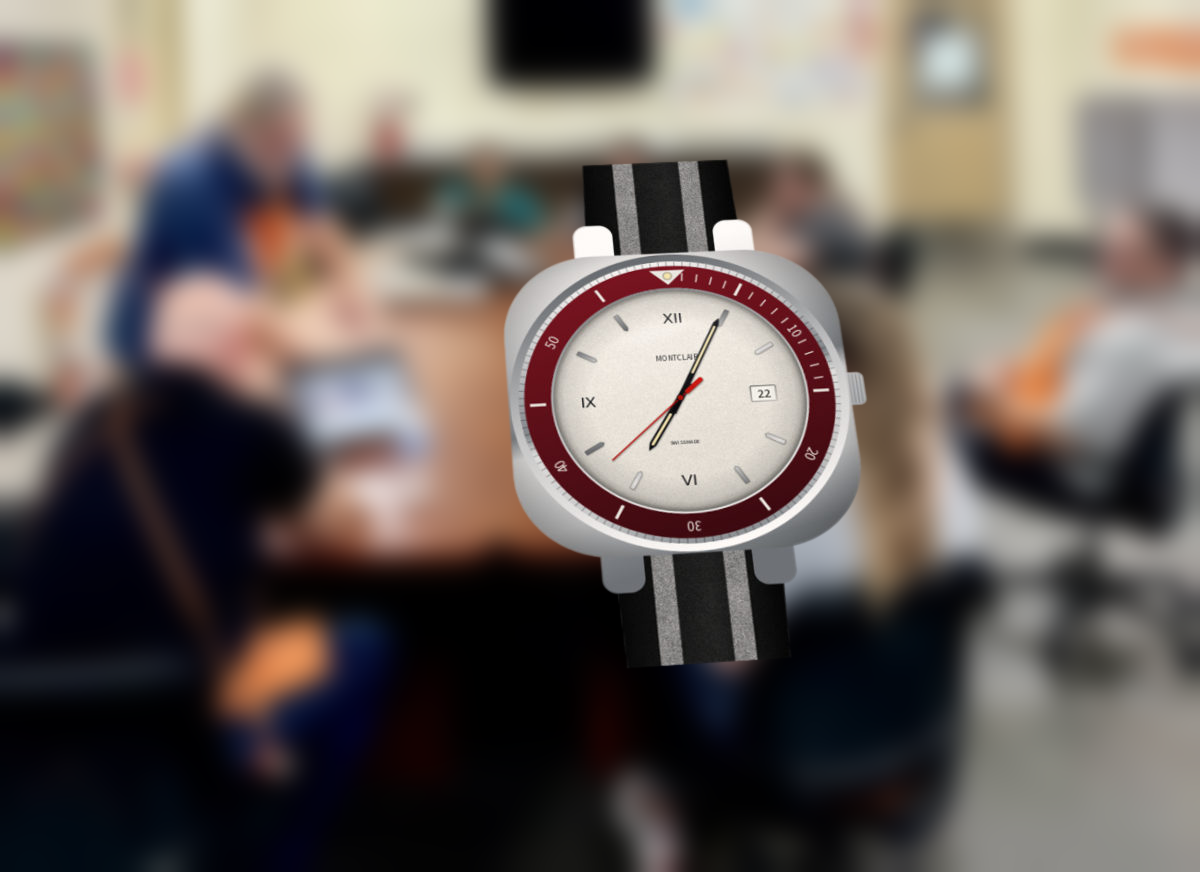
**7:04:38**
